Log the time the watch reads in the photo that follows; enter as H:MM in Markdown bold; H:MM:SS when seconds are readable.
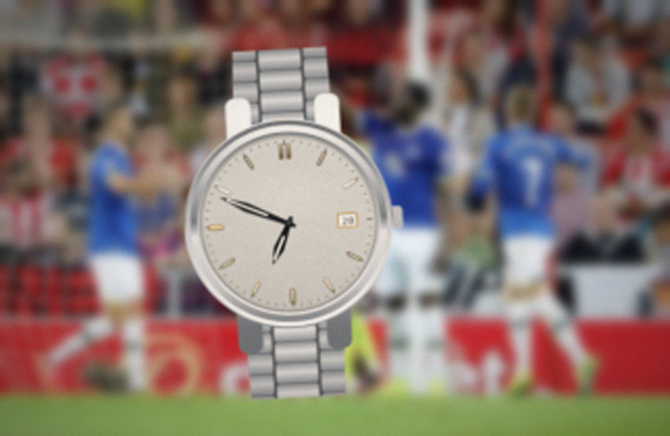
**6:49**
